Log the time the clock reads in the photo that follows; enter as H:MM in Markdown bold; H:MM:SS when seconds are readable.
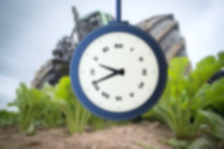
**9:41**
